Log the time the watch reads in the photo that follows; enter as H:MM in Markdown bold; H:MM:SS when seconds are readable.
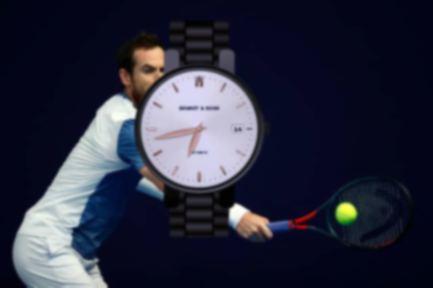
**6:43**
